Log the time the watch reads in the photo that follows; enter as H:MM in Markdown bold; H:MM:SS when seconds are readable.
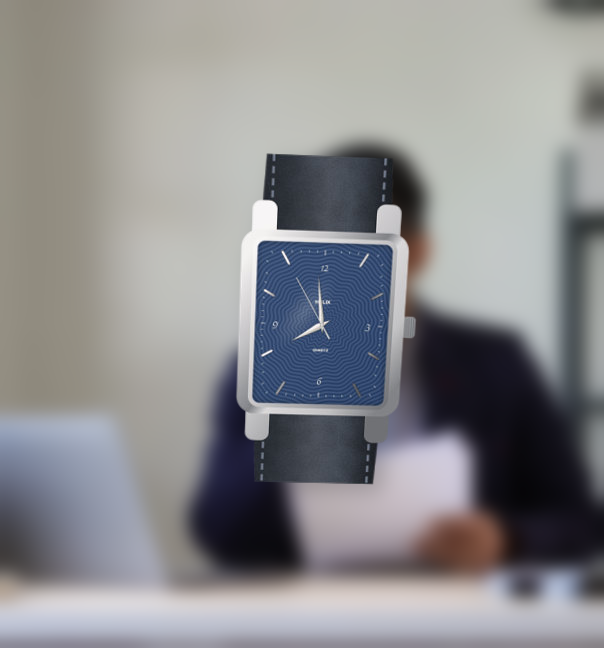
**7:58:55**
